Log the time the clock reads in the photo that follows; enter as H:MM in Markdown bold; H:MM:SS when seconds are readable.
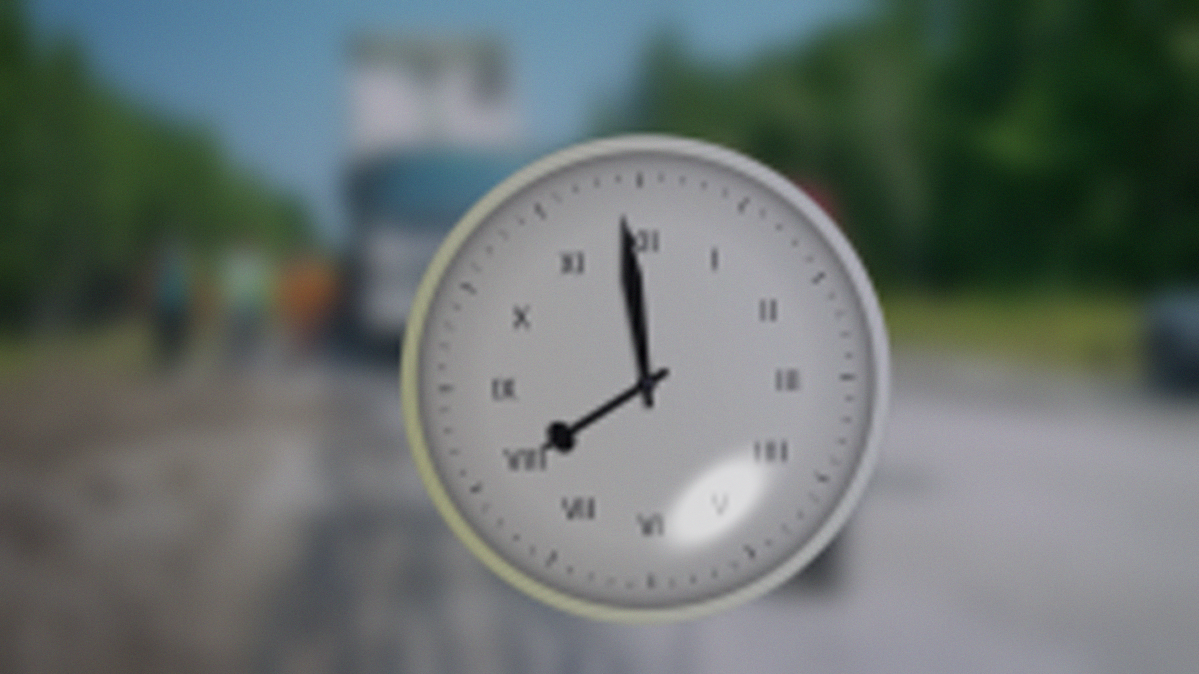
**7:59**
